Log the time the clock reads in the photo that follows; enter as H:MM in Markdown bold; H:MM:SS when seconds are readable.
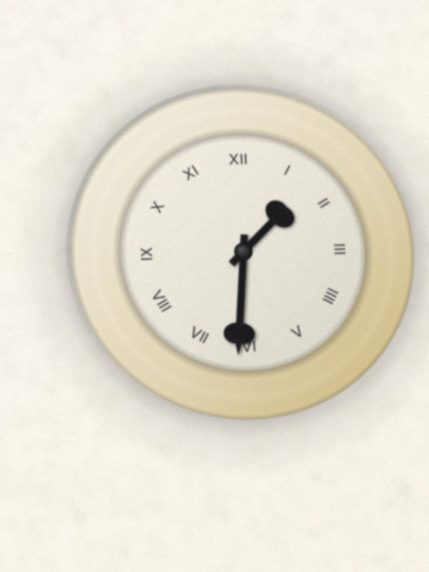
**1:31**
